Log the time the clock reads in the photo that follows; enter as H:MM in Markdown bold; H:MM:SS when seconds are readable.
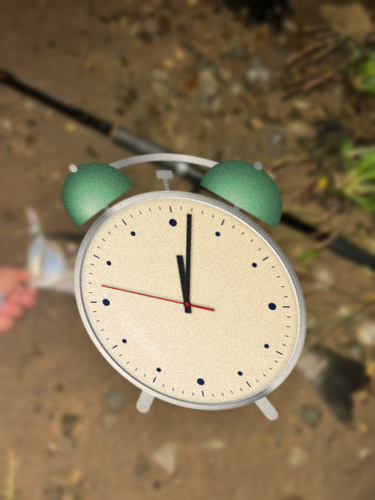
**12:01:47**
